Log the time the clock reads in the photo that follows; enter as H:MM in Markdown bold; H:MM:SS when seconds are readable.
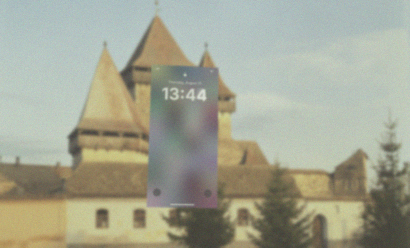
**13:44**
